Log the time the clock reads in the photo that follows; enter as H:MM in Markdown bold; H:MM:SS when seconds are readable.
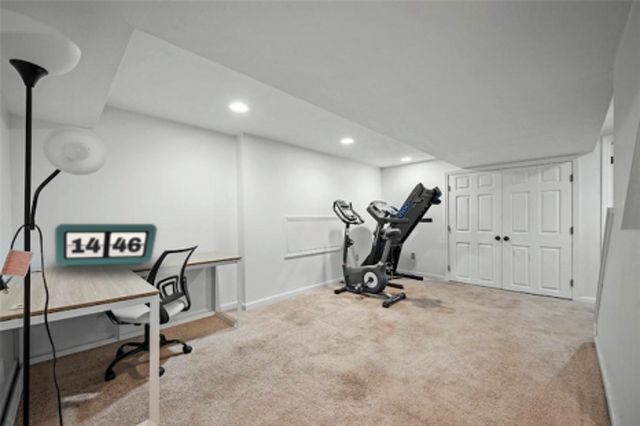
**14:46**
